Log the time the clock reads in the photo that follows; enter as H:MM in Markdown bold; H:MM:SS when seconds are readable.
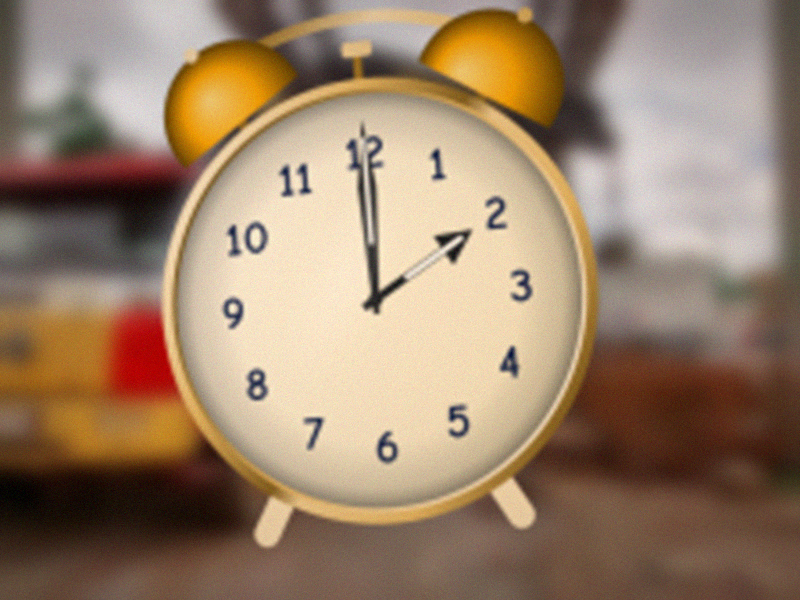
**2:00**
